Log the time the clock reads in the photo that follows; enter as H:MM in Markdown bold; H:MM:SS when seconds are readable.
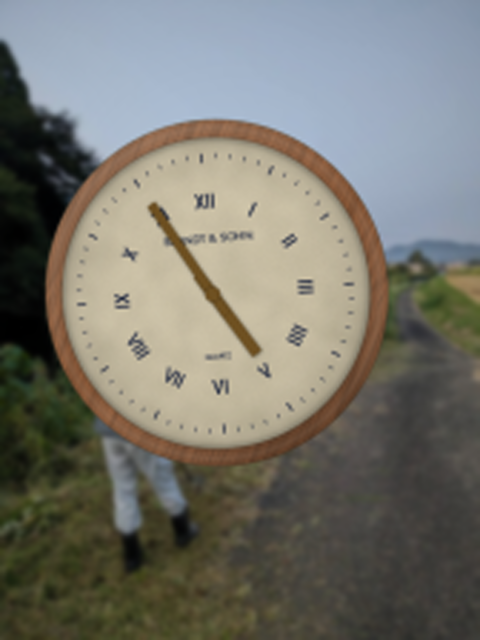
**4:55**
